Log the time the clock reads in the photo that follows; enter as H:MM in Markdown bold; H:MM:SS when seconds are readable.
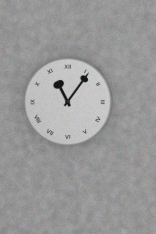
**11:06**
